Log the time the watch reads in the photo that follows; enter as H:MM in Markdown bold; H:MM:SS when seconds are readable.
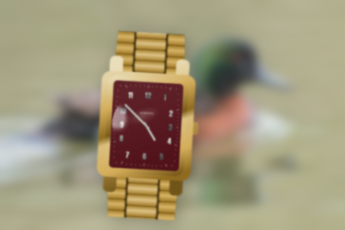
**4:52**
